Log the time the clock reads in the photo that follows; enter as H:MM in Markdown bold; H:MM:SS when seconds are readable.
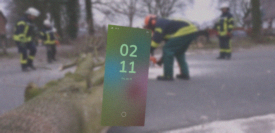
**2:11**
